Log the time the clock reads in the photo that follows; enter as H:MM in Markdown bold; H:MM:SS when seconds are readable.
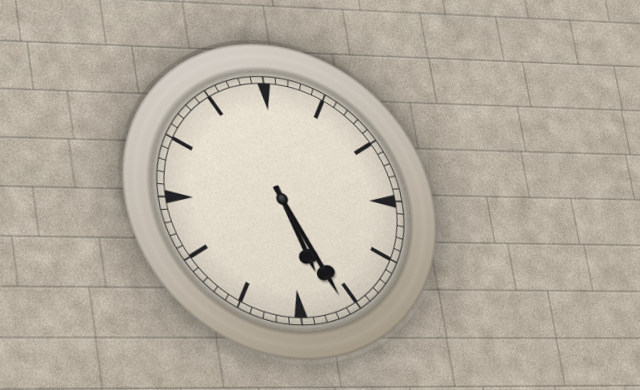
**5:26**
